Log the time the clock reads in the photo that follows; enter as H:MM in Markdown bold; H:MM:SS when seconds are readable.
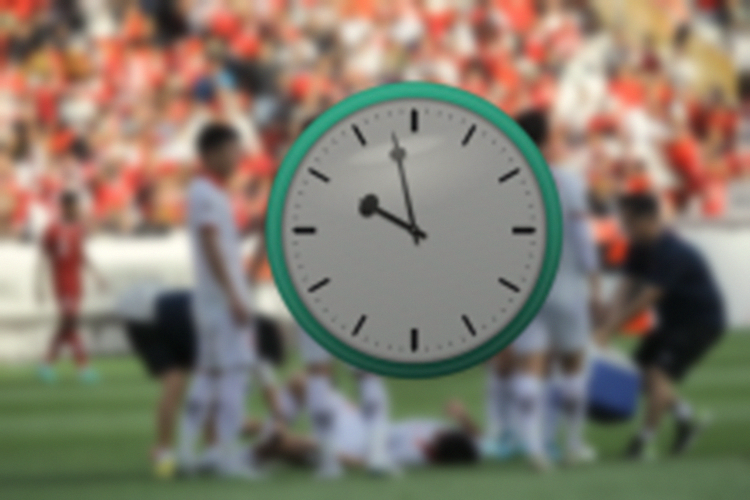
**9:58**
